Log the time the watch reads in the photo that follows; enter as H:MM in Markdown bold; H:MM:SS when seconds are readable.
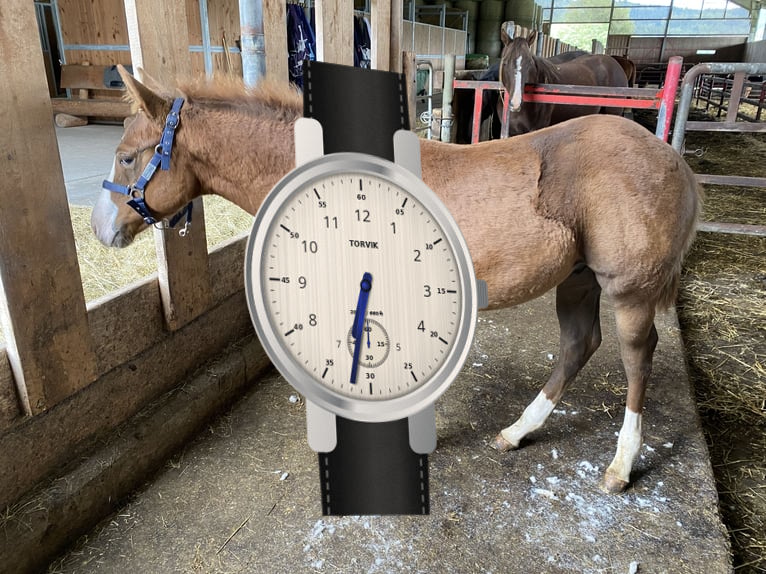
**6:32**
